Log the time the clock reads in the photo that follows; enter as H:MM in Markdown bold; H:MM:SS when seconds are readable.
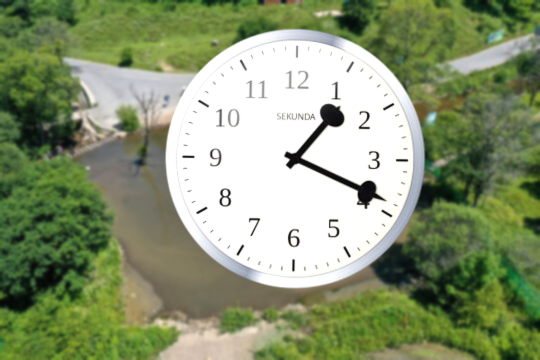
**1:19**
